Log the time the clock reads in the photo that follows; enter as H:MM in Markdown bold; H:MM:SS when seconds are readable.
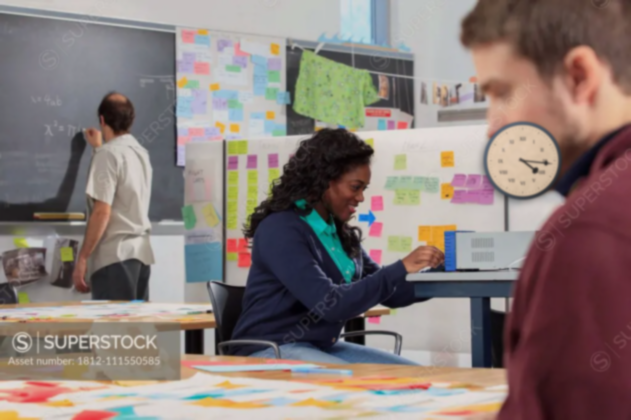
**4:16**
